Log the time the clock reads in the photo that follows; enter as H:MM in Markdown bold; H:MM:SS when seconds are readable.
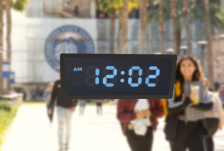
**12:02**
